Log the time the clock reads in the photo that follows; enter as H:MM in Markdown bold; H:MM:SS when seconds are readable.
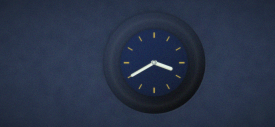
**3:40**
